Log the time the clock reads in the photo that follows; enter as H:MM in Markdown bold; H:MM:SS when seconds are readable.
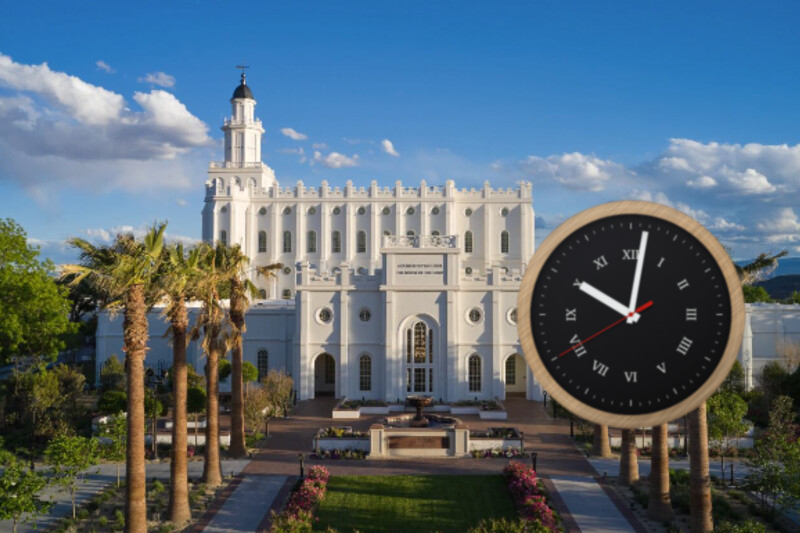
**10:01:40**
